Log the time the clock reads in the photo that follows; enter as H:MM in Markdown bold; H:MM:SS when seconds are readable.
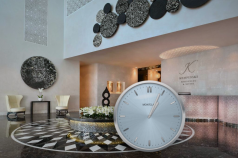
**1:04**
